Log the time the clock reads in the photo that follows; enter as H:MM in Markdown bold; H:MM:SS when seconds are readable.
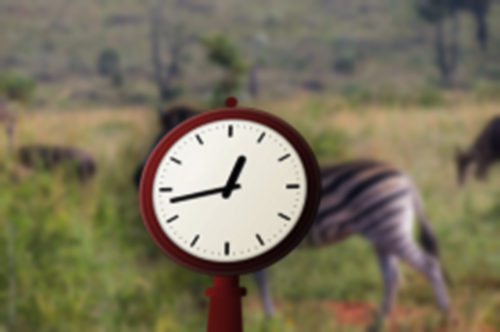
**12:43**
